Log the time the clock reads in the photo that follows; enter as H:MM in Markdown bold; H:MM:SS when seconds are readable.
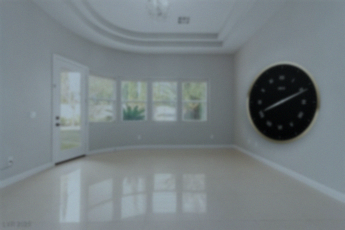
**8:11**
